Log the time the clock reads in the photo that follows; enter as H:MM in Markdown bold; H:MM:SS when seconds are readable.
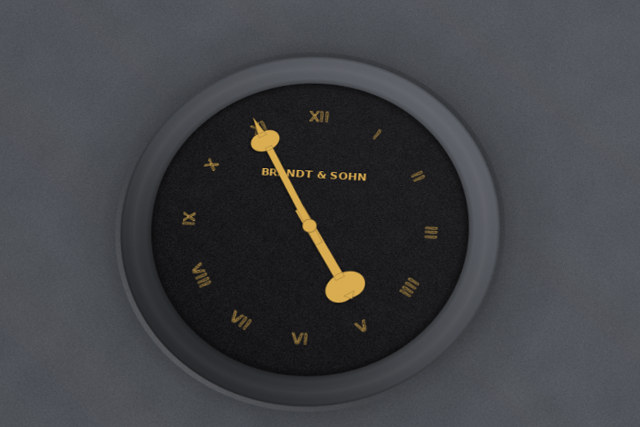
**4:55**
